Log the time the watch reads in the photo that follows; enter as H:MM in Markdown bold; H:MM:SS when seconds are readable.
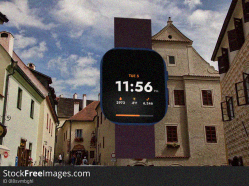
**11:56**
